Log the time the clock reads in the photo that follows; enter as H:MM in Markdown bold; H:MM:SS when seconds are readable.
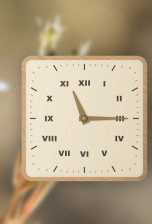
**11:15**
